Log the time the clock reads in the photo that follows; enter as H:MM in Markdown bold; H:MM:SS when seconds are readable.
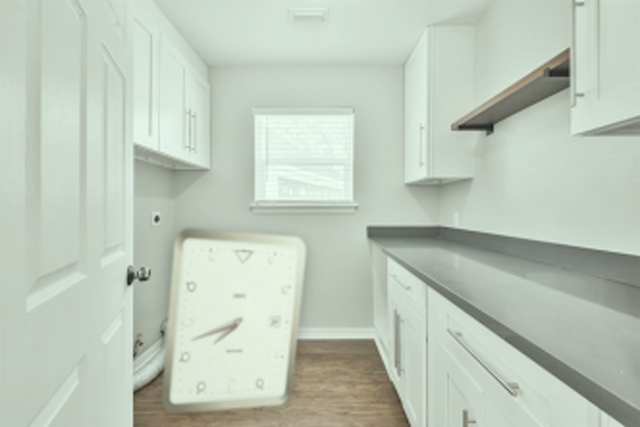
**7:42**
